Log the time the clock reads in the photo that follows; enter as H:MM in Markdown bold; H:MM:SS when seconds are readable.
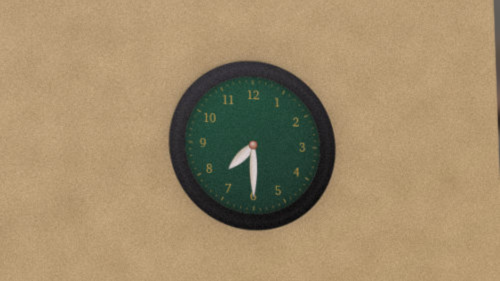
**7:30**
